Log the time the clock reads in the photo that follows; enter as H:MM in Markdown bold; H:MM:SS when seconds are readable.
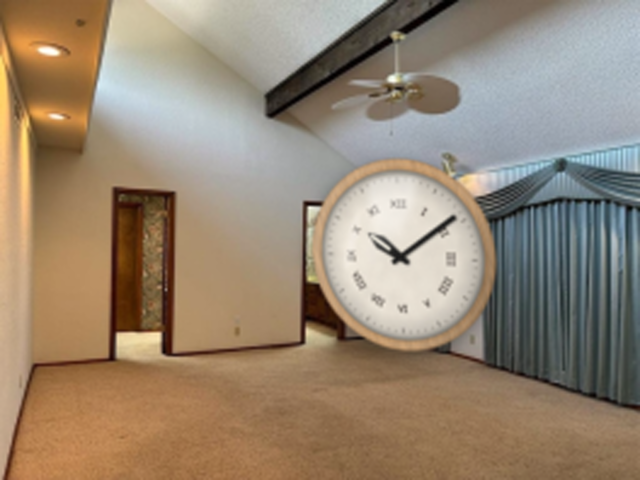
**10:09**
